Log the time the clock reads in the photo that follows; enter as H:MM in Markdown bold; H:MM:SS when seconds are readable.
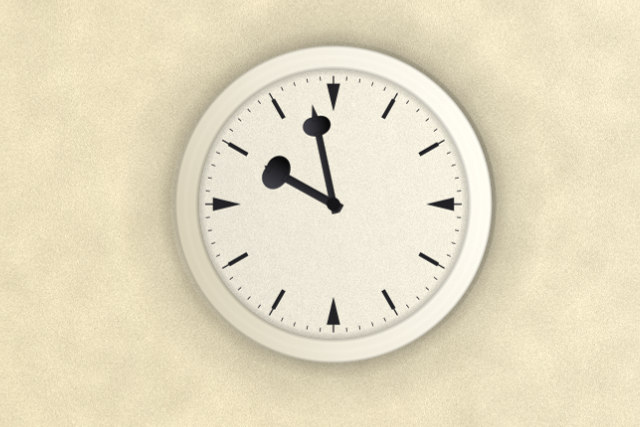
**9:58**
